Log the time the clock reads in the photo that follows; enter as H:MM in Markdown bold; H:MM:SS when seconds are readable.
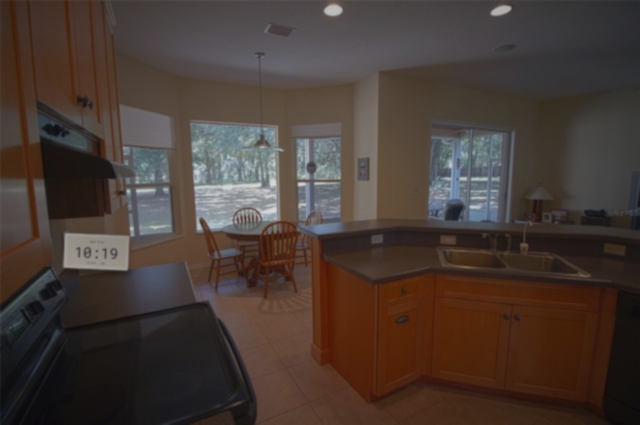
**10:19**
